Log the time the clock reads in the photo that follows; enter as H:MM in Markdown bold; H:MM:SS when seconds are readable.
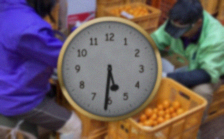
**5:31**
